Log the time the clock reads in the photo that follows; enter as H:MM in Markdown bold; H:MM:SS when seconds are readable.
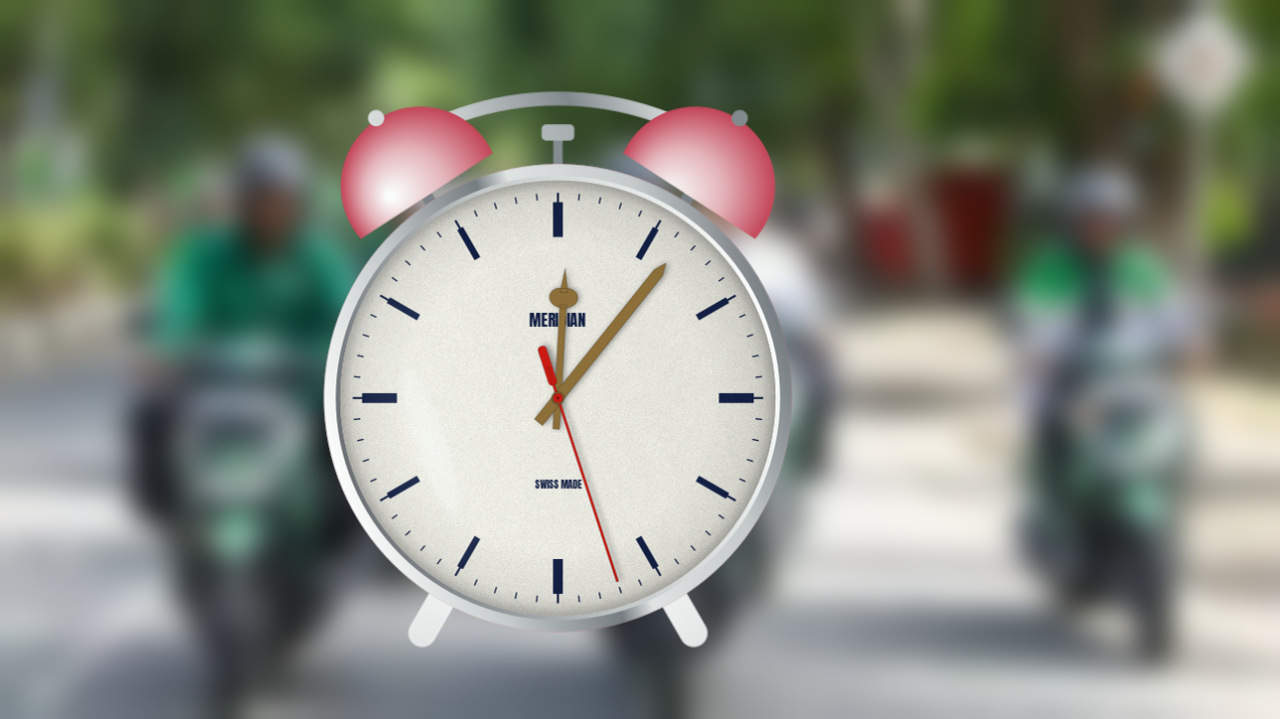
**12:06:27**
